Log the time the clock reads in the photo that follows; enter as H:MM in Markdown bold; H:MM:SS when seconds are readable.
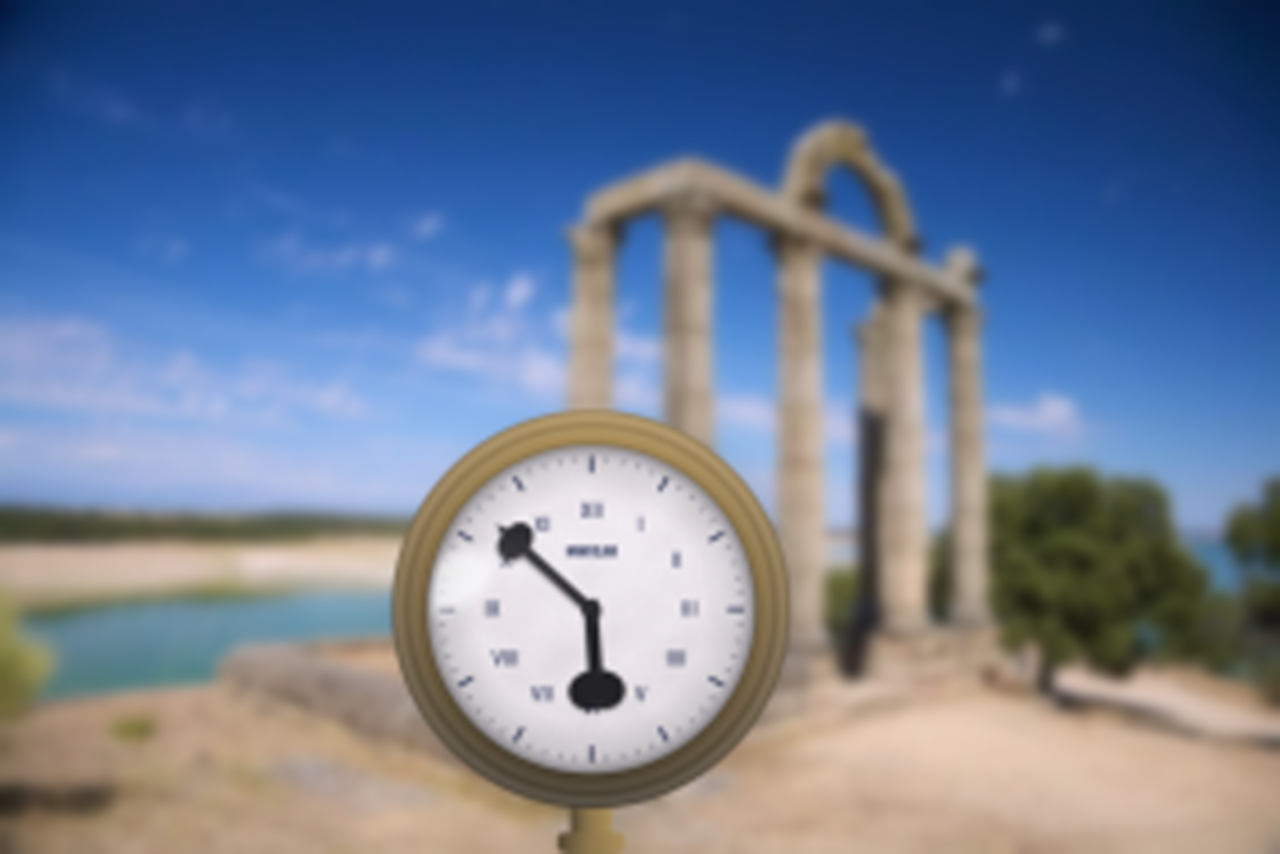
**5:52**
